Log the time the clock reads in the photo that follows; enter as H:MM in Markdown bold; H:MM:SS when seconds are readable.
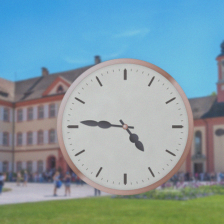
**4:46**
